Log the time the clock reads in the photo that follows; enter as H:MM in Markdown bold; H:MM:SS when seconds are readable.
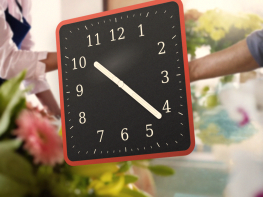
**10:22**
